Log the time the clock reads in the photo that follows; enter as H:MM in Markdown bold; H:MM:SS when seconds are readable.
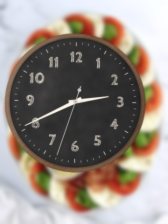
**2:40:33**
